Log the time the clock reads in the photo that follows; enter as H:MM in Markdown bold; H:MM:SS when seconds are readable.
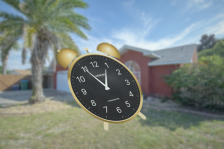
**12:55**
